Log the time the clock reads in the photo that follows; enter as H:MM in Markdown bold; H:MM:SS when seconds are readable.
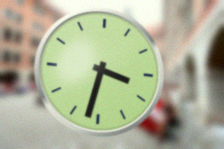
**3:32**
